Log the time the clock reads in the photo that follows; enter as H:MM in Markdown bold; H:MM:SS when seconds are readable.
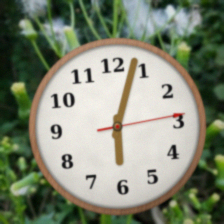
**6:03:14**
